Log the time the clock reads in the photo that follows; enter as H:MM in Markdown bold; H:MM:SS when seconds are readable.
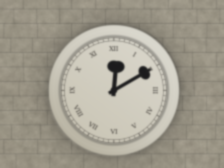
**12:10**
